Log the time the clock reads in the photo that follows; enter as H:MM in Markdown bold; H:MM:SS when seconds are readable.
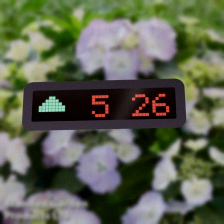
**5:26**
